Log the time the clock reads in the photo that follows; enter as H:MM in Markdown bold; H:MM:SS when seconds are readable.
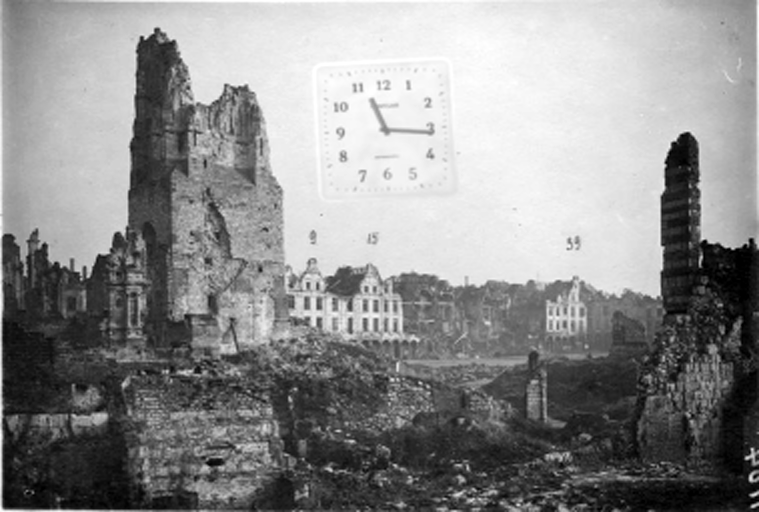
**11:16**
